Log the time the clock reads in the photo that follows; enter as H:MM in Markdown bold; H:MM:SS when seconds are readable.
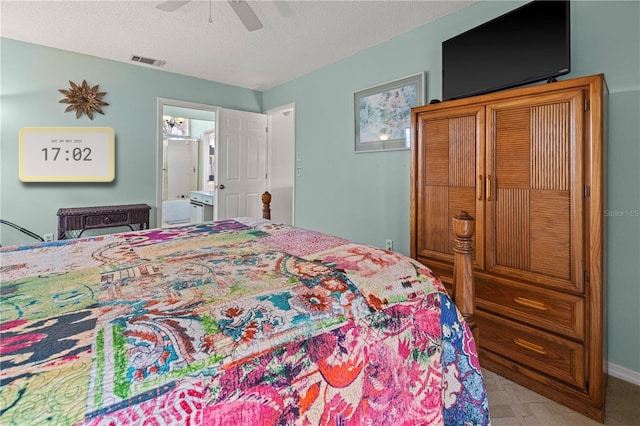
**17:02**
